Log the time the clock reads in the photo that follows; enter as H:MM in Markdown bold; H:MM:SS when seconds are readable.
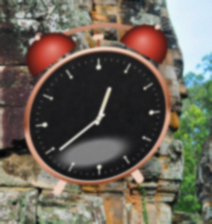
**12:39**
